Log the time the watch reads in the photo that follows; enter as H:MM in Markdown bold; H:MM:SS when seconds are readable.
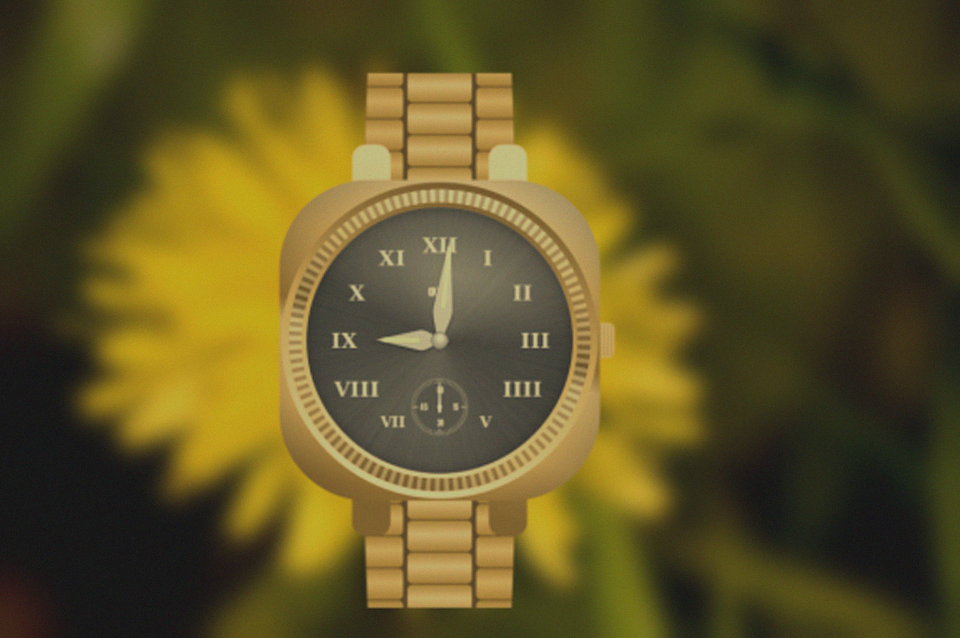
**9:01**
